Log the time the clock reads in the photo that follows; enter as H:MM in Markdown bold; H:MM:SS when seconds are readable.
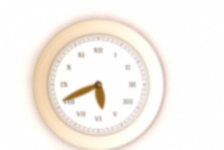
**5:41**
